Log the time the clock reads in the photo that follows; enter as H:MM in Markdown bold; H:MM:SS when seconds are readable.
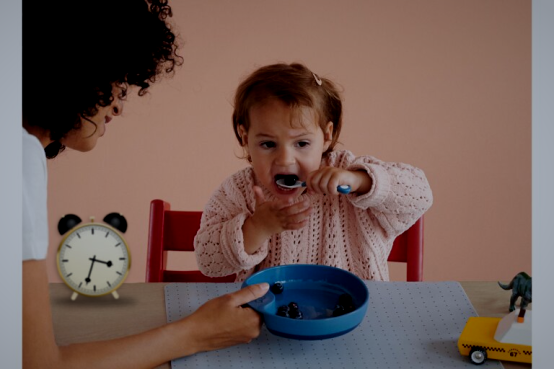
**3:33**
